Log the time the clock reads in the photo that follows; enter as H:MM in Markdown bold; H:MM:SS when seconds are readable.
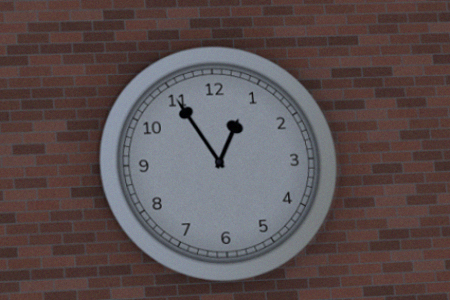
**12:55**
